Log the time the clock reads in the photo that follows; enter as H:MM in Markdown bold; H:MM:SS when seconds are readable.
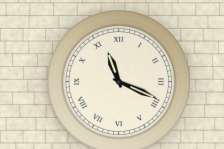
**11:19**
